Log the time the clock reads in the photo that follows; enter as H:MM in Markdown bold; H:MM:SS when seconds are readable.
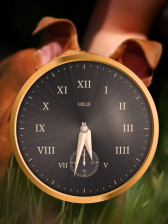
**5:32**
